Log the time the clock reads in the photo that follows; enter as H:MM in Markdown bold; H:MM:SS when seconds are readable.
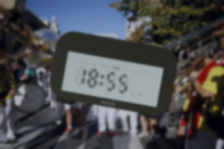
**18:55**
